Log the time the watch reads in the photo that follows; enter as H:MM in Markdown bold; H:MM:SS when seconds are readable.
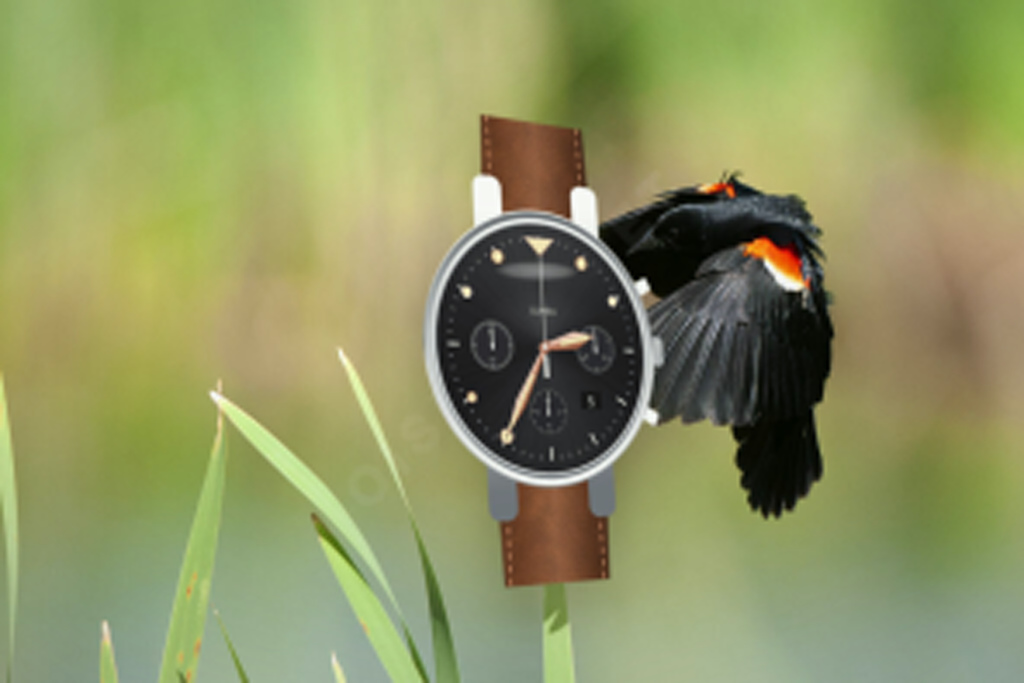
**2:35**
